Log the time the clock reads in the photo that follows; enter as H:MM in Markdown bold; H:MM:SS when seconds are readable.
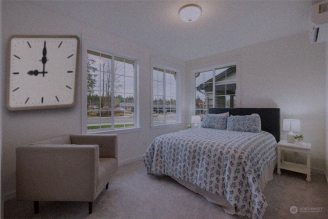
**9:00**
